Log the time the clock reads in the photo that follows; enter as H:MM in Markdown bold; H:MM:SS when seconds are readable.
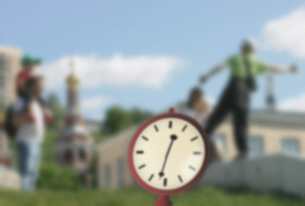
**12:32**
